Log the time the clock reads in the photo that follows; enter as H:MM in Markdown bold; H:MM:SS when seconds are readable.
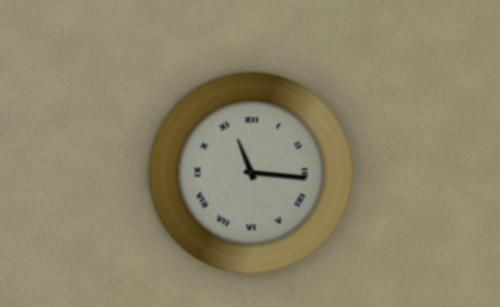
**11:16**
